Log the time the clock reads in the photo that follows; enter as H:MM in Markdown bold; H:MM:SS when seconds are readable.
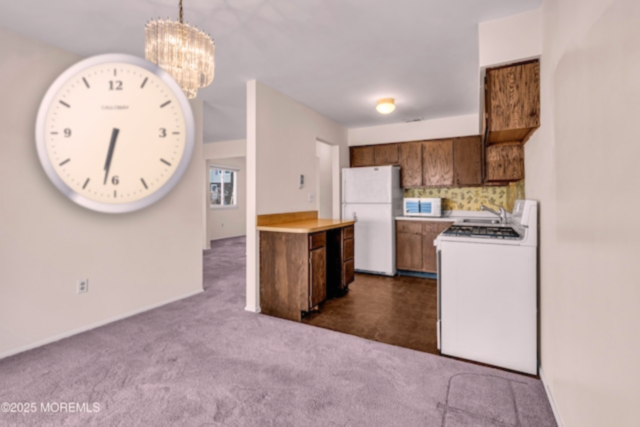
**6:32**
